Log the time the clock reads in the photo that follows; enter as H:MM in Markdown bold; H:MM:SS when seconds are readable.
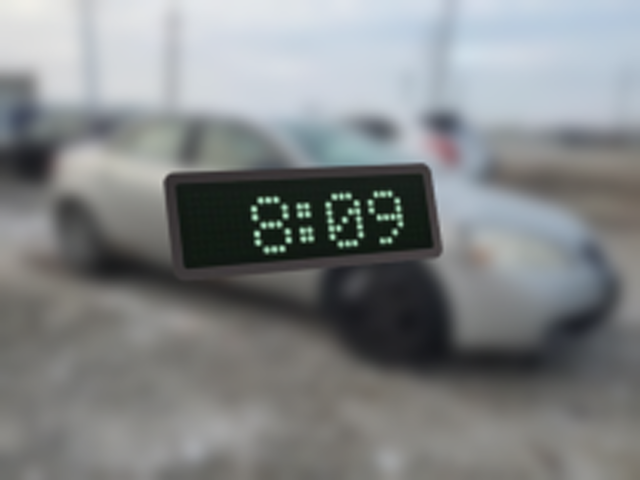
**8:09**
